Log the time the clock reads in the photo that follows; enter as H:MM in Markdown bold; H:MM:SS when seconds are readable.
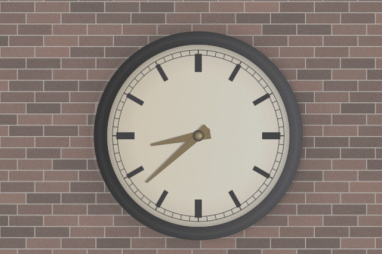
**8:38**
